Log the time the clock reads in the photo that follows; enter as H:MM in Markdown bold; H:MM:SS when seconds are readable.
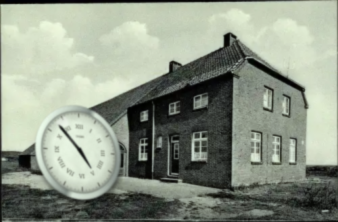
**4:53**
